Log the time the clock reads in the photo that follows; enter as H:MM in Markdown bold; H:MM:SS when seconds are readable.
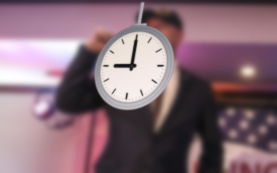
**9:00**
